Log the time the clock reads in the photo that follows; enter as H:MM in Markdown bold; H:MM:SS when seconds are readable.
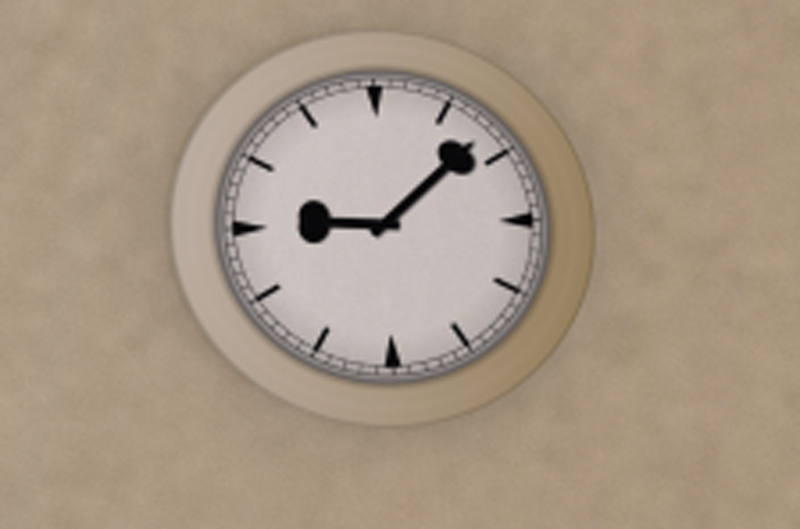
**9:08**
